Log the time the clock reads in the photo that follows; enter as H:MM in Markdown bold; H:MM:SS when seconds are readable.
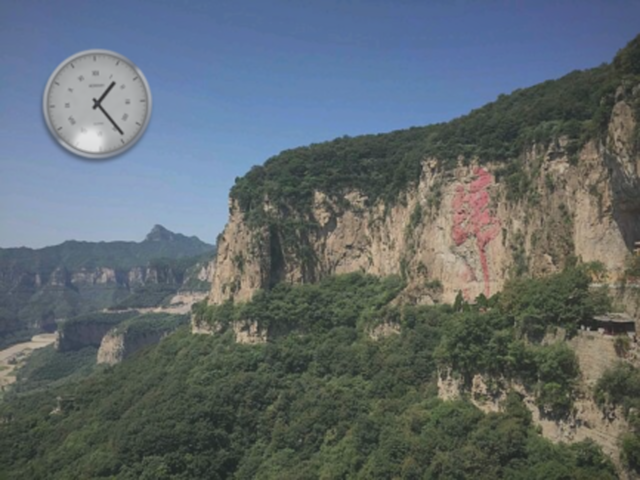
**1:24**
